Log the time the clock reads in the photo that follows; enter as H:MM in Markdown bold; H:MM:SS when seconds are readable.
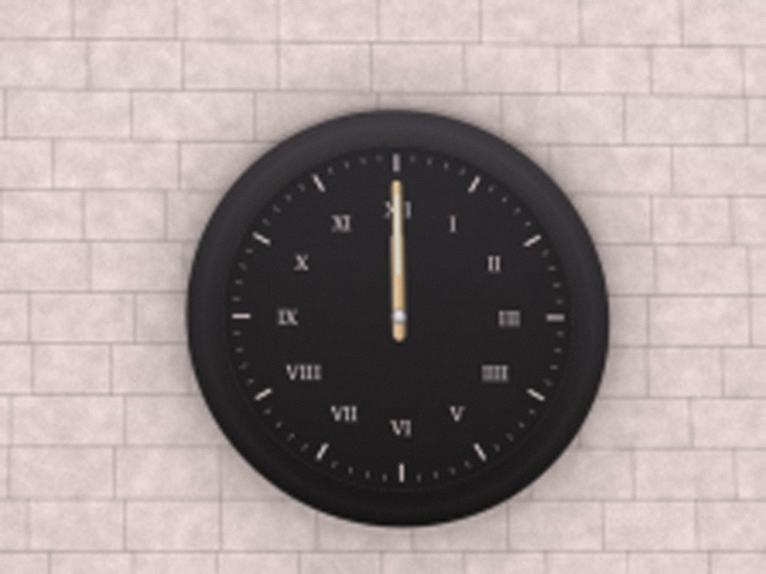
**12:00**
